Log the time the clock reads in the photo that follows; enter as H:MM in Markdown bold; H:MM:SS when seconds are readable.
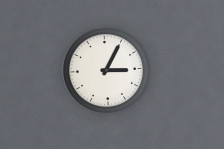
**3:05**
